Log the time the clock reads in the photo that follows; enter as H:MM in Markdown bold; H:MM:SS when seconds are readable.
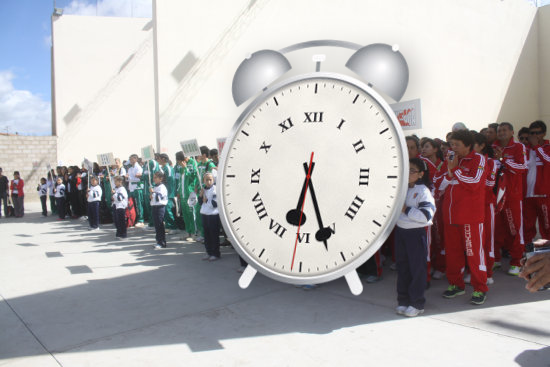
**6:26:31**
